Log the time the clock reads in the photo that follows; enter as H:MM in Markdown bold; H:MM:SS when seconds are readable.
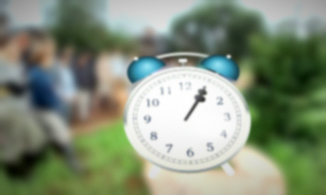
**1:05**
